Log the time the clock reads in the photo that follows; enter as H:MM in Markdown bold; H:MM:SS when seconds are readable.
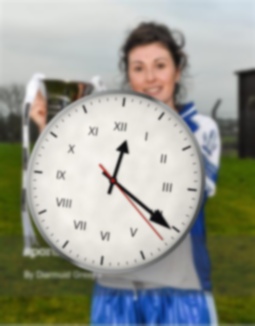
**12:20:22**
